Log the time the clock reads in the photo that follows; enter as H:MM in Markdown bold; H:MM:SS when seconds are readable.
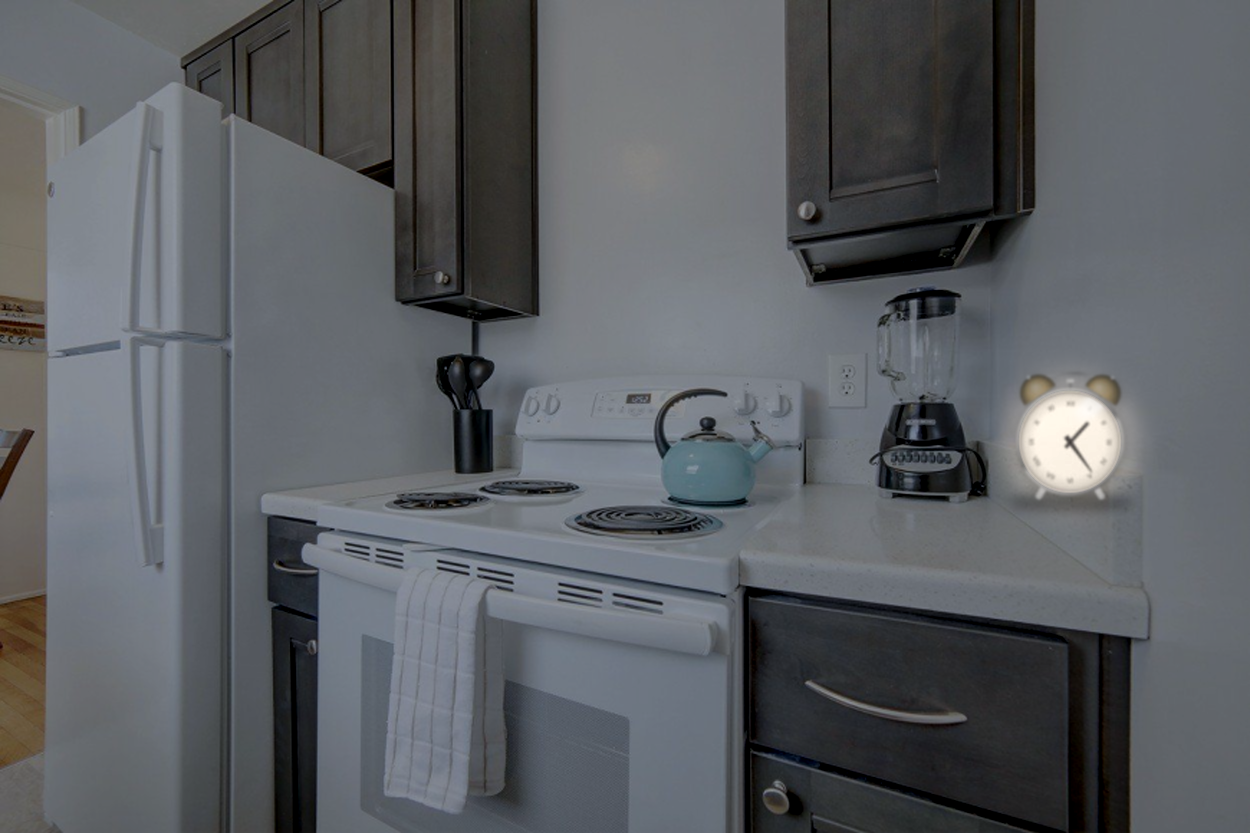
**1:24**
